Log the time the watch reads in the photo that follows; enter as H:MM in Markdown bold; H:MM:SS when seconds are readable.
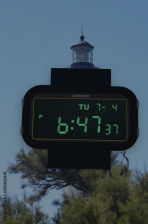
**6:47:37**
